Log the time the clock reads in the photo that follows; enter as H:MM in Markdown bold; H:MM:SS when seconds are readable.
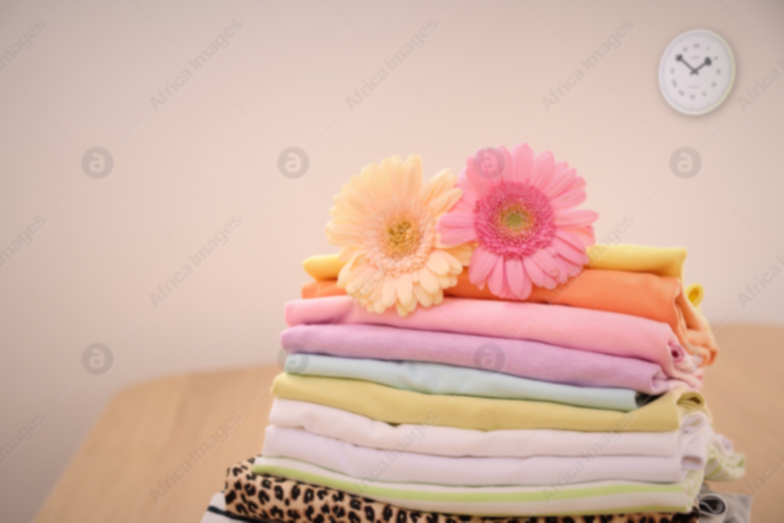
**1:51**
